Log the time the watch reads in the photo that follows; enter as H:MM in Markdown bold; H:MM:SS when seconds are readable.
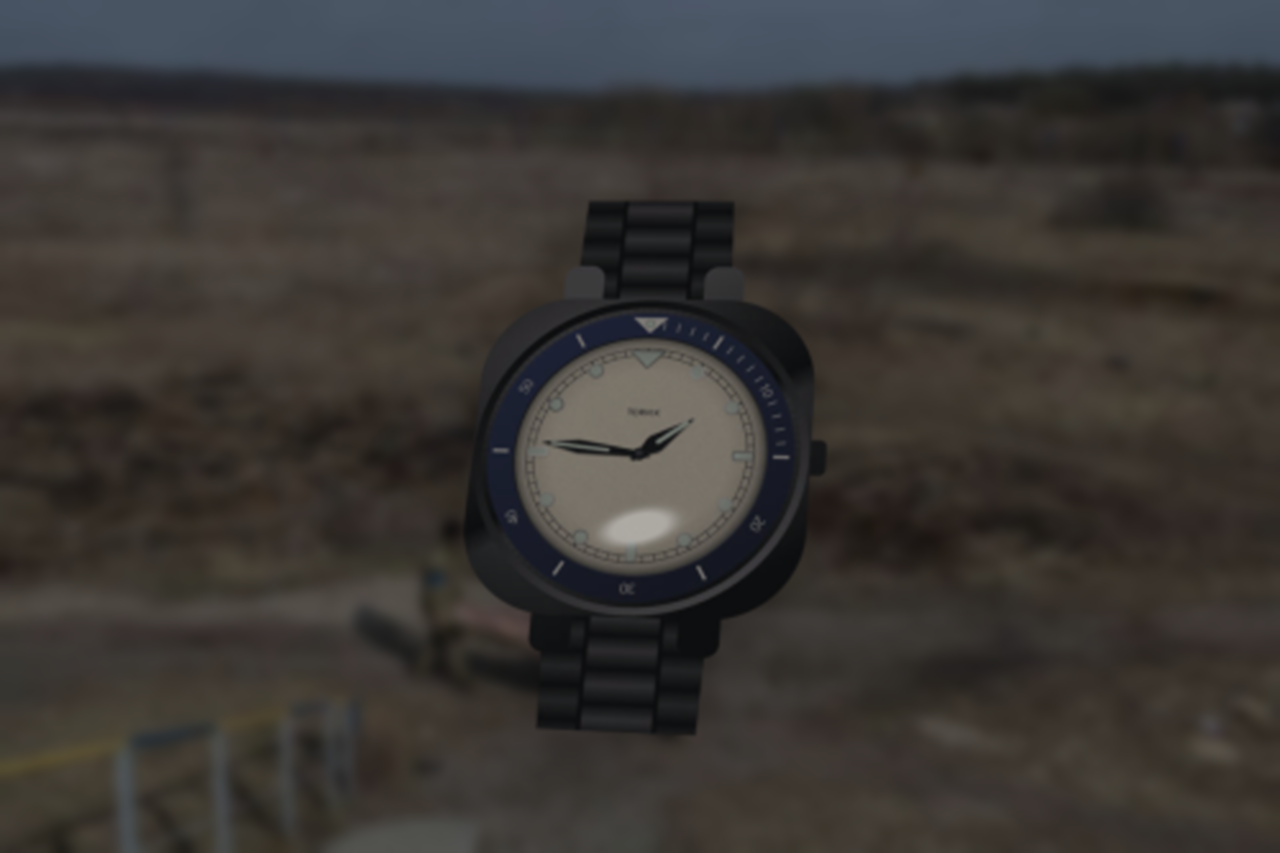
**1:46**
